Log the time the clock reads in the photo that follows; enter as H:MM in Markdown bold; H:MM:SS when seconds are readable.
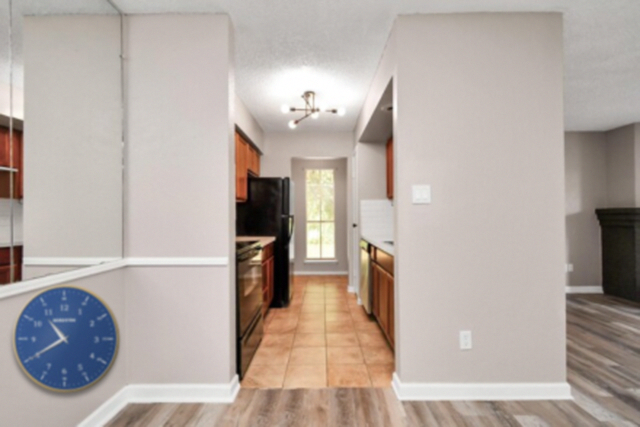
**10:40**
